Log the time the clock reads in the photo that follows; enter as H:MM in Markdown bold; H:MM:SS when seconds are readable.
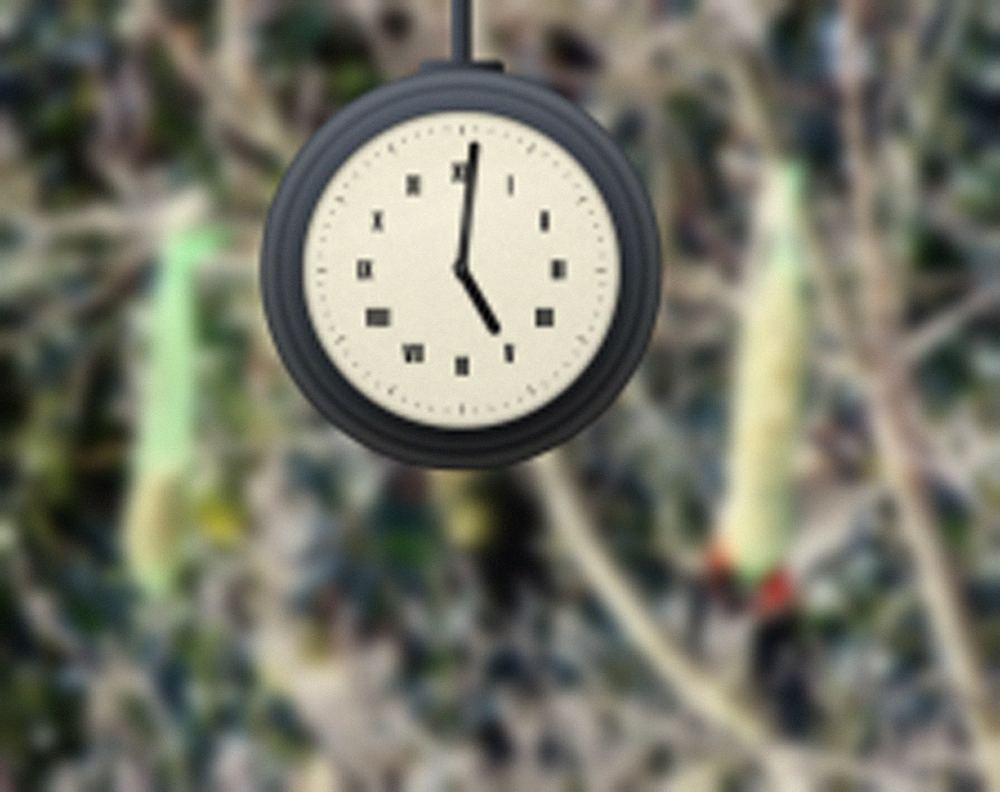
**5:01**
